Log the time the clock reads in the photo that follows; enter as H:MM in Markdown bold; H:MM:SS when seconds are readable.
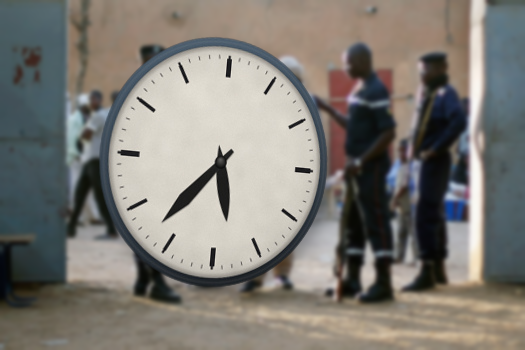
**5:37**
